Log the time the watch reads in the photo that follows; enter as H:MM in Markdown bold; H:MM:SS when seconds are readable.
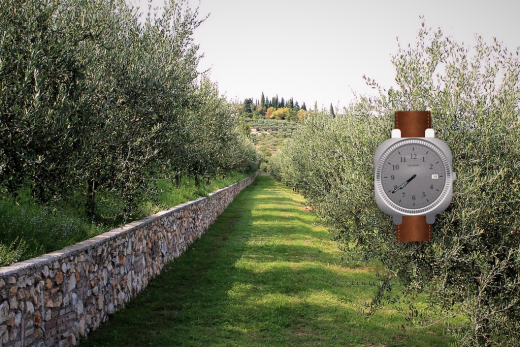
**7:39**
